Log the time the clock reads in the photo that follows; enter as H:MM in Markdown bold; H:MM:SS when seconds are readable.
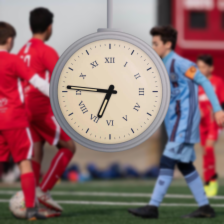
**6:46**
